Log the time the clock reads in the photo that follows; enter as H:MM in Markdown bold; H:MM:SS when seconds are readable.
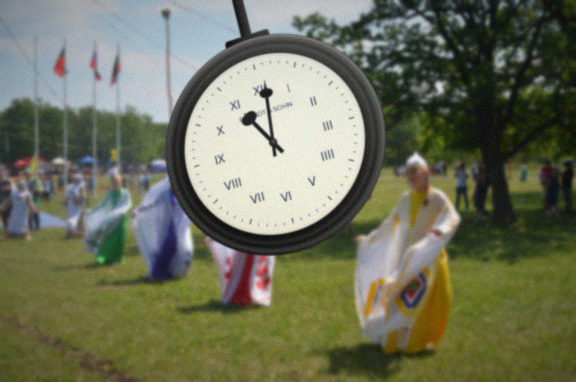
**11:01**
